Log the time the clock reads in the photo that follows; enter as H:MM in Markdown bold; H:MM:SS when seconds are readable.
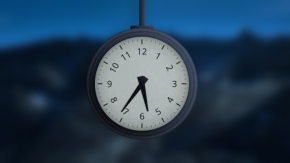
**5:36**
